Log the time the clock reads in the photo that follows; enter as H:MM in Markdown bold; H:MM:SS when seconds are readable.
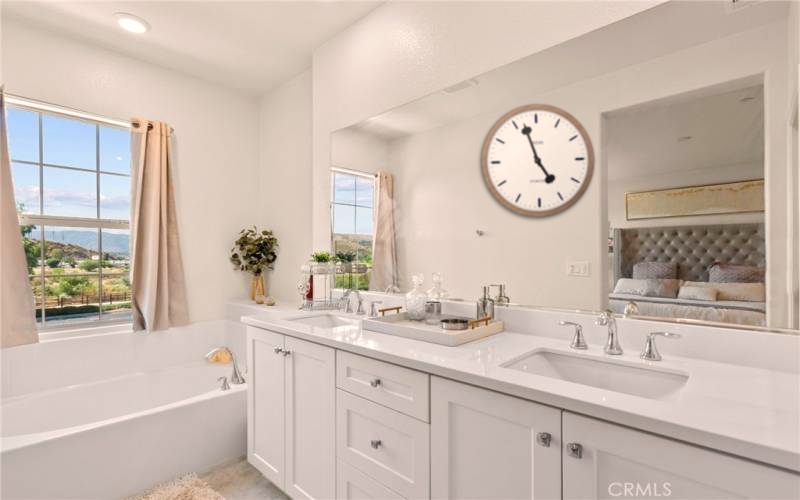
**4:57**
